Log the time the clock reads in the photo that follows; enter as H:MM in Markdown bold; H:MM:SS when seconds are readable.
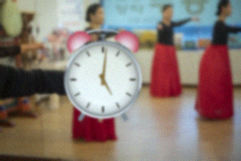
**5:01**
